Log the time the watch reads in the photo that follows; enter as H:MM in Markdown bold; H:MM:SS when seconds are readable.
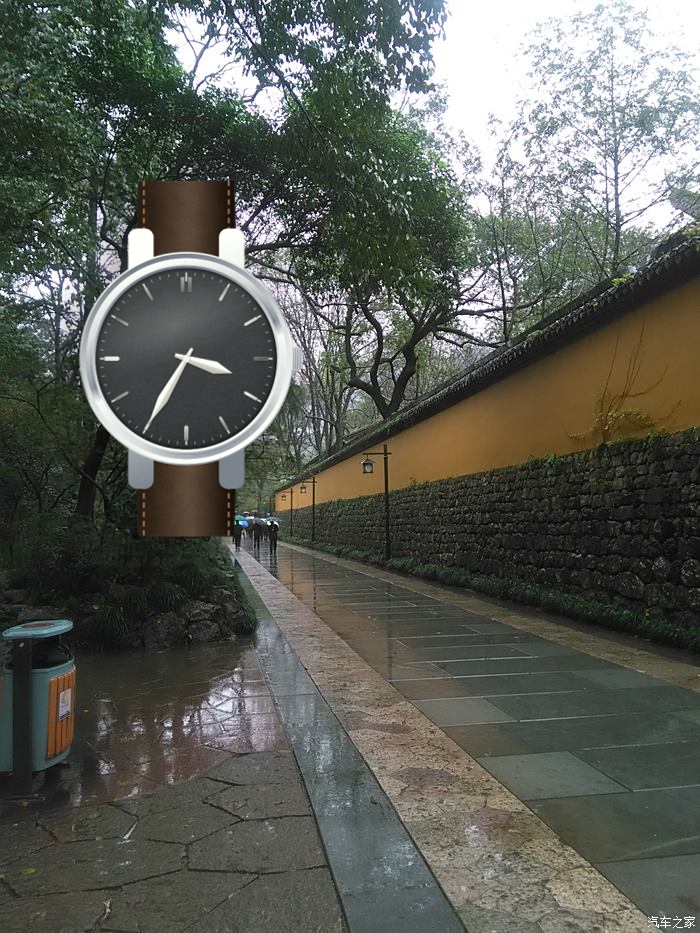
**3:35**
